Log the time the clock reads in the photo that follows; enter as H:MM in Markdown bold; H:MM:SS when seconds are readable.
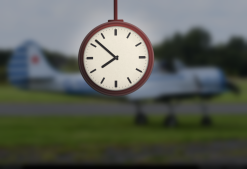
**7:52**
